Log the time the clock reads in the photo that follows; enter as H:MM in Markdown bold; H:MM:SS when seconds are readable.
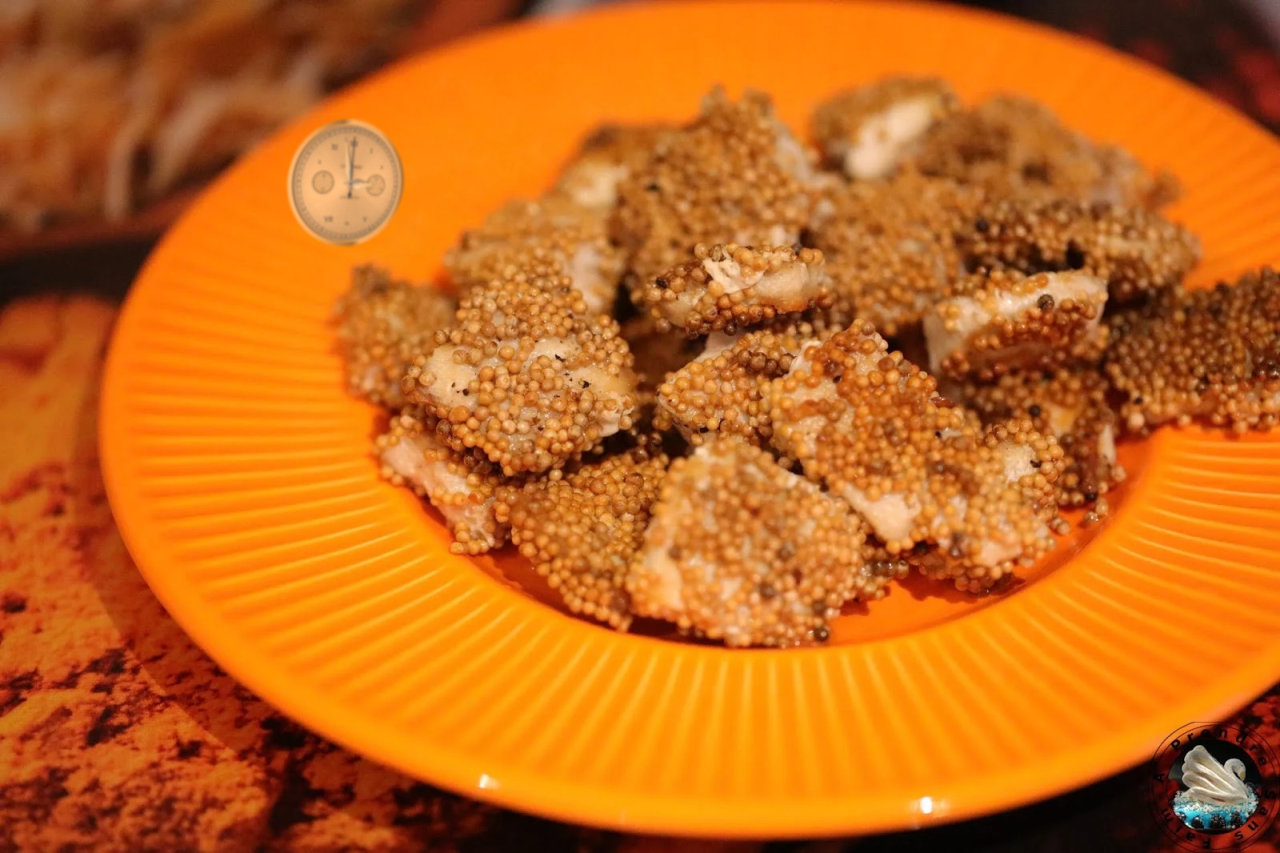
**2:58**
